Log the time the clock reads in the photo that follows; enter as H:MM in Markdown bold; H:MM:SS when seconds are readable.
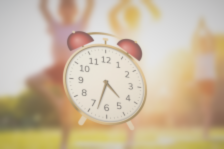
**4:33**
